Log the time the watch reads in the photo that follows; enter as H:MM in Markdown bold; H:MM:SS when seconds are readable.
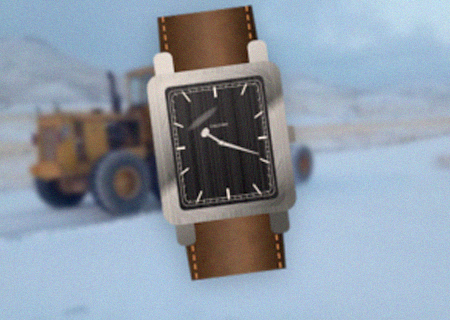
**10:19**
